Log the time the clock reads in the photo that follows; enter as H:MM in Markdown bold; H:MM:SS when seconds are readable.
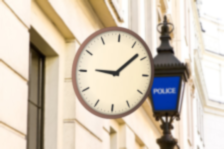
**9:08**
